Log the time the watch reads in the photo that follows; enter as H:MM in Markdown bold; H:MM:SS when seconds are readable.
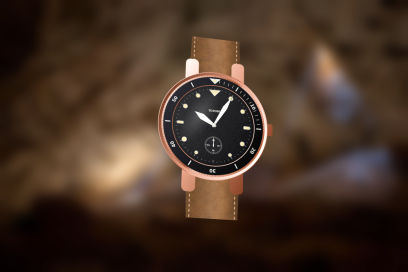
**10:05**
